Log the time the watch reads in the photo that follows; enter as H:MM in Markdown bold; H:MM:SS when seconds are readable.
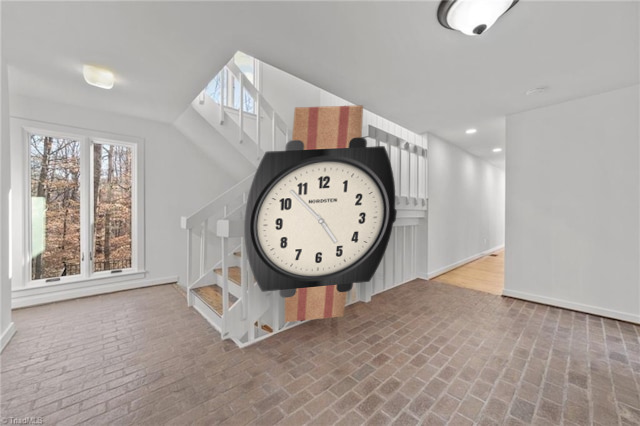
**4:53**
